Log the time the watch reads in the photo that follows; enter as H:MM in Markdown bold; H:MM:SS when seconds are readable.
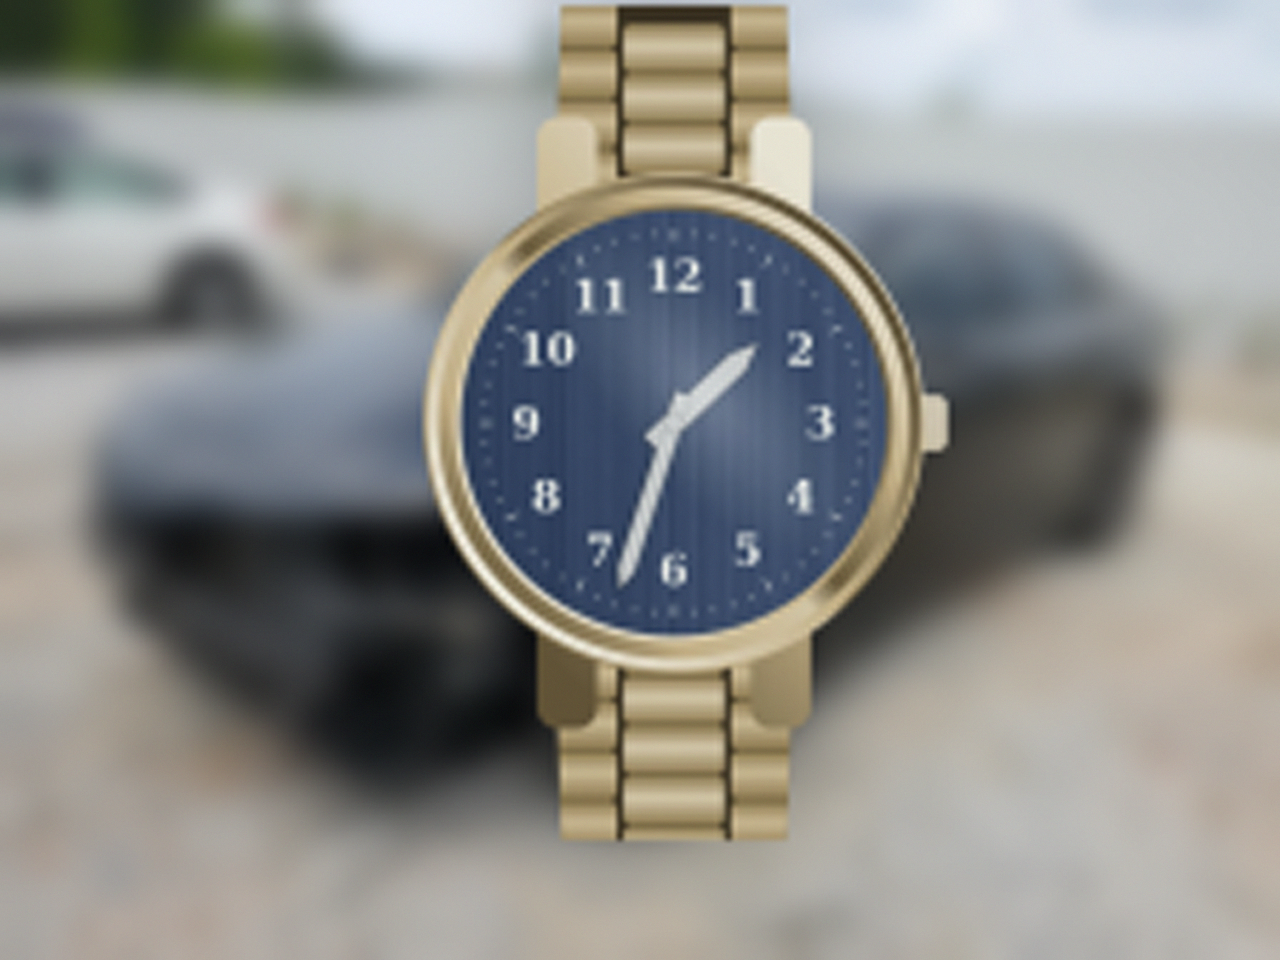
**1:33**
